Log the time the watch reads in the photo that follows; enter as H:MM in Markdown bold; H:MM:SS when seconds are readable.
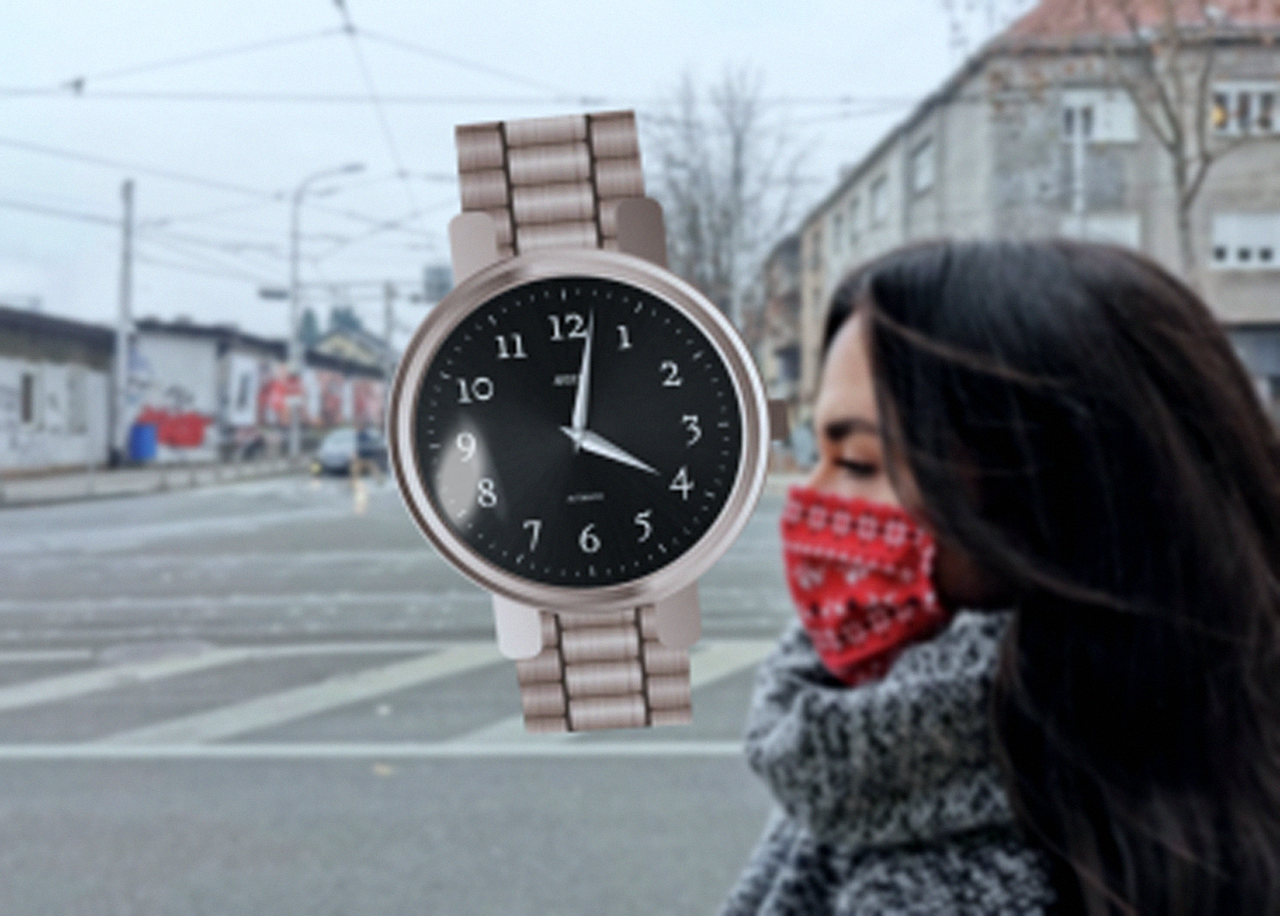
**4:02**
